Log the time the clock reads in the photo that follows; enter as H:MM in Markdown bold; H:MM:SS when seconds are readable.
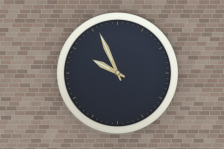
**9:56**
